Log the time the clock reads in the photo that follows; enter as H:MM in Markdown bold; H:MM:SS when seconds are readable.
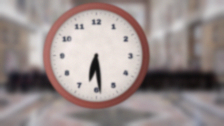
**6:29**
